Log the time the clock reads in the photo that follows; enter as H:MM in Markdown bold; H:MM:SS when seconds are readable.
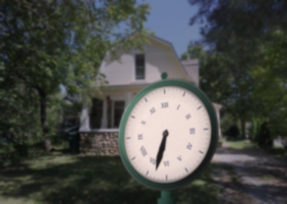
**6:33**
